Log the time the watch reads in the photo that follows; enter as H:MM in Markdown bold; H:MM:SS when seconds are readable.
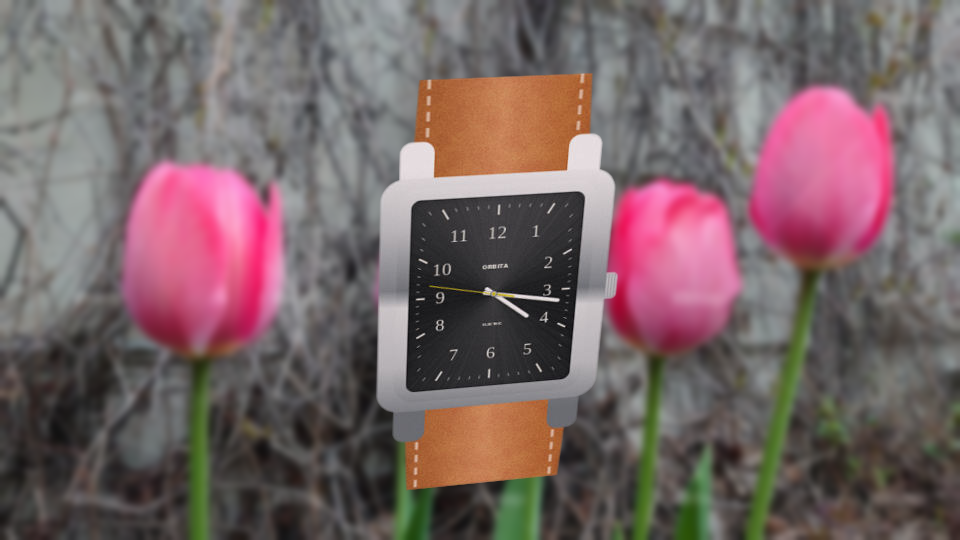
**4:16:47**
